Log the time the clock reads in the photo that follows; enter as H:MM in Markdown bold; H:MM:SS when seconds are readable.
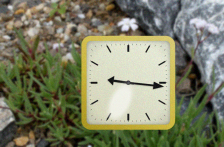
**9:16**
